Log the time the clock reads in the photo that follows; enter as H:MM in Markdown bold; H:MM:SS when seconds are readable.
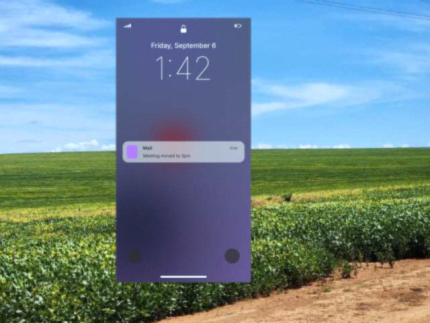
**1:42**
